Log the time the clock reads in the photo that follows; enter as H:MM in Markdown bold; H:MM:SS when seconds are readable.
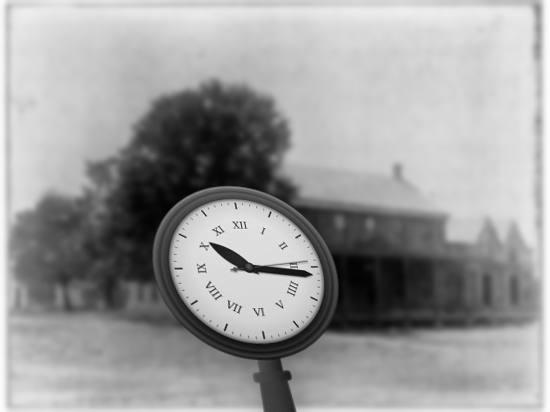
**10:16:14**
